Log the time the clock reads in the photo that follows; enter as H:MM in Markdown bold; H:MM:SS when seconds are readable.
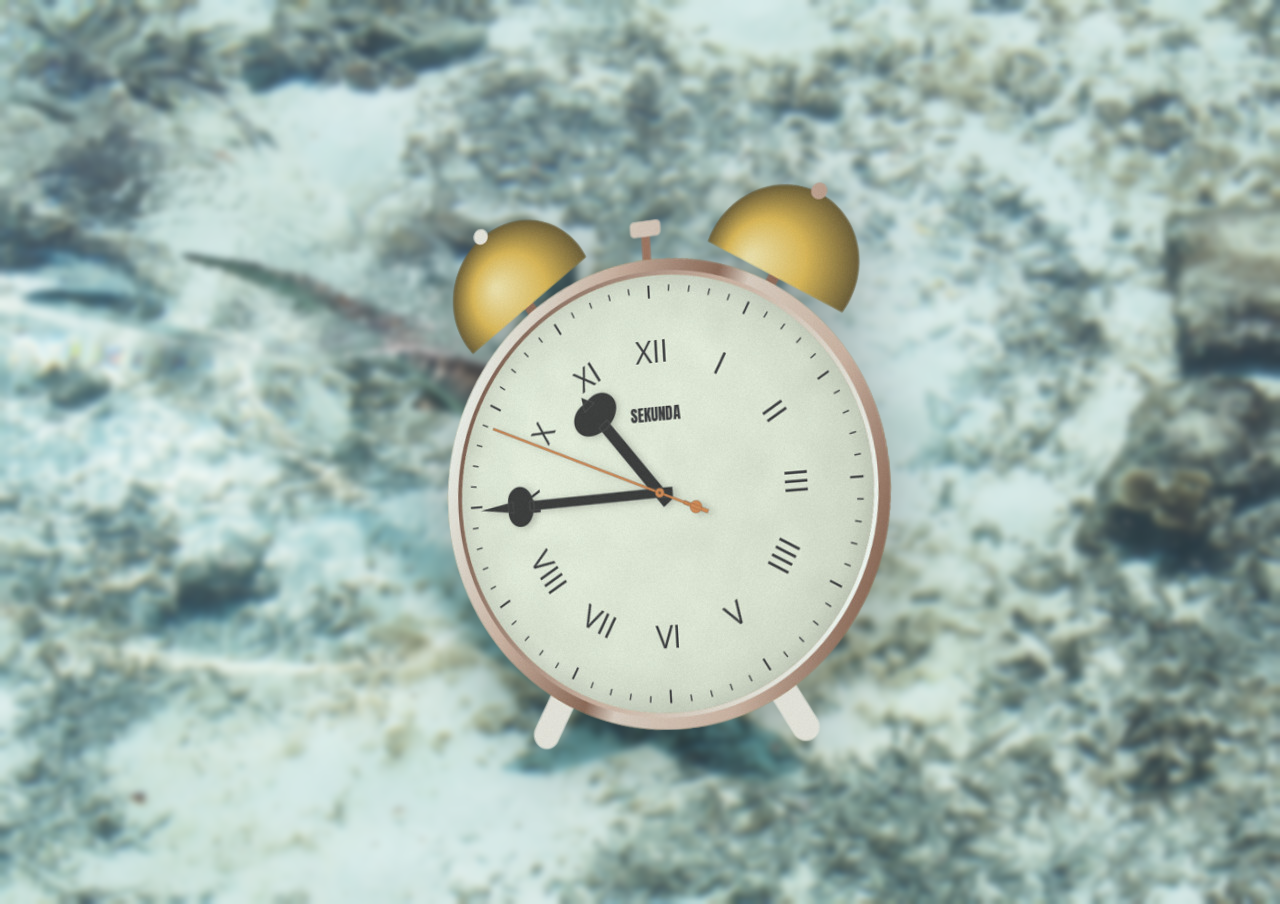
**10:44:49**
